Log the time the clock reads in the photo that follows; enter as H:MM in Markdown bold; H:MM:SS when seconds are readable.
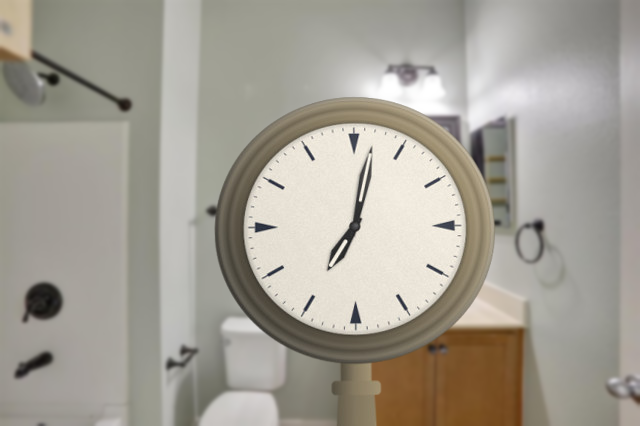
**7:02**
